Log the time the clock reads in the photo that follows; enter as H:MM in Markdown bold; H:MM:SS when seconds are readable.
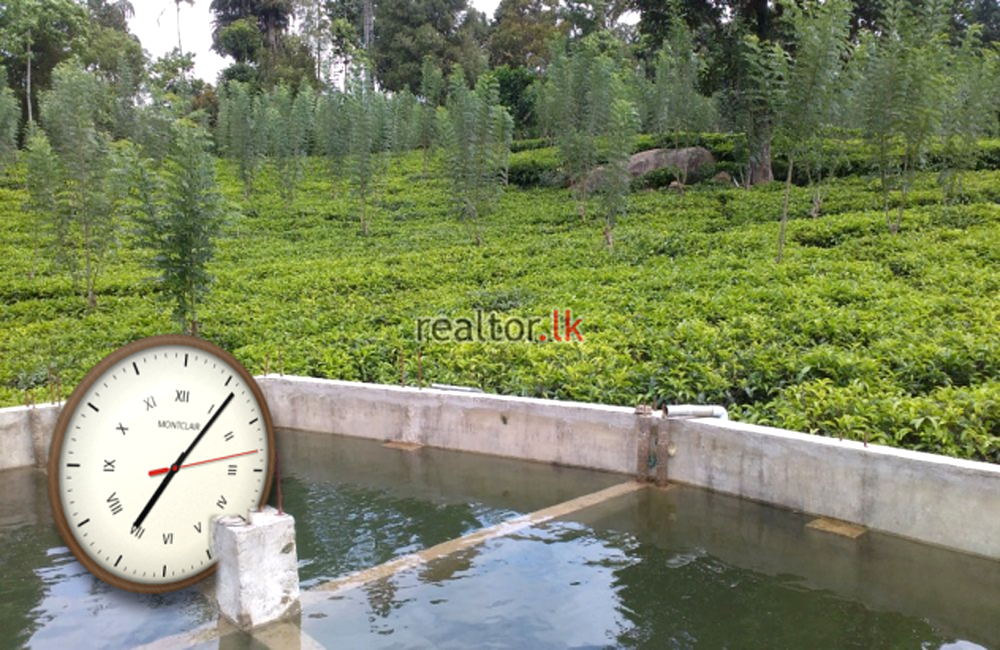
**7:06:13**
